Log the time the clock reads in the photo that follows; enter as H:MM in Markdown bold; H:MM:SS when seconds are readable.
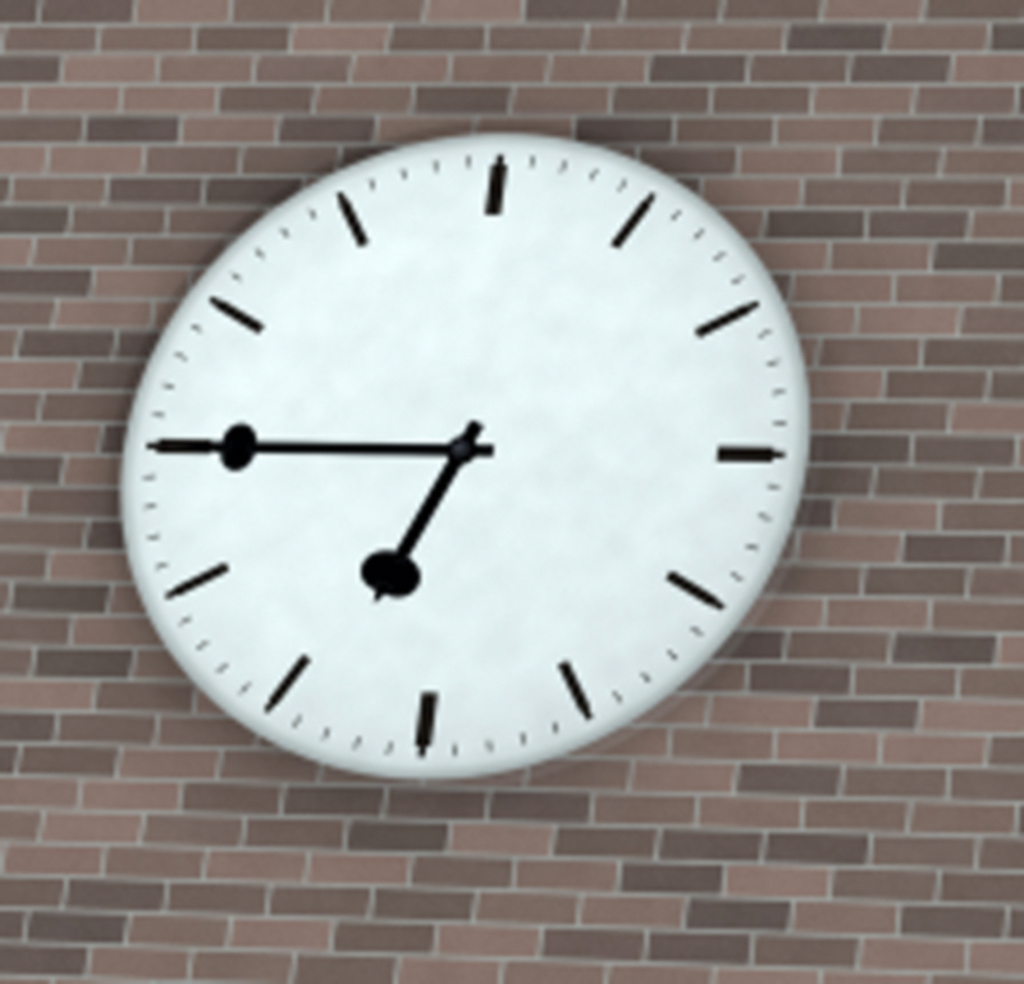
**6:45**
